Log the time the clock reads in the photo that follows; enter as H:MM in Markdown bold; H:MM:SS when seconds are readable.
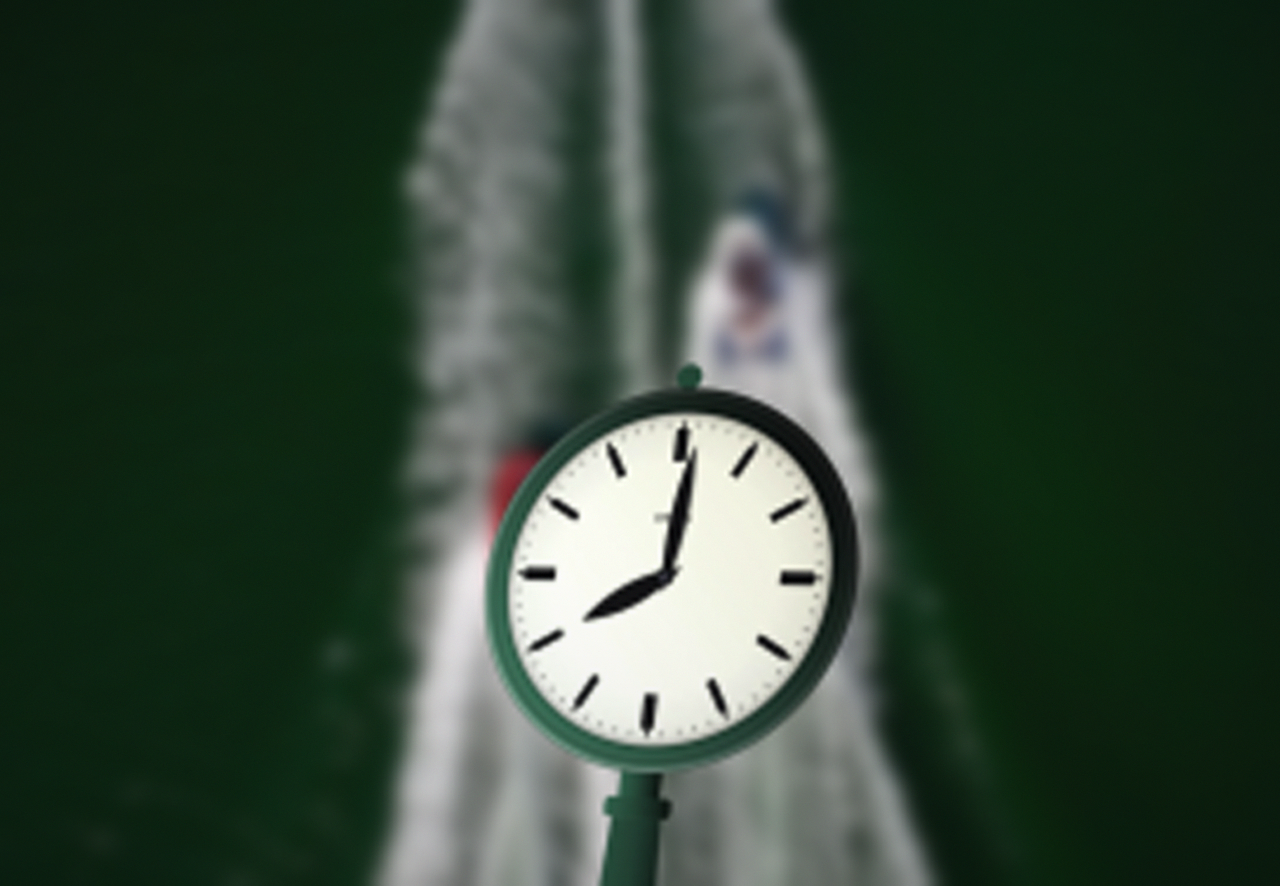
**8:01**
